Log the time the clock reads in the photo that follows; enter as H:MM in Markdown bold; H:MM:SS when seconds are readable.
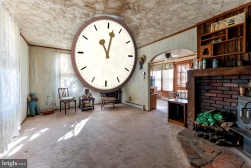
**11:02**
